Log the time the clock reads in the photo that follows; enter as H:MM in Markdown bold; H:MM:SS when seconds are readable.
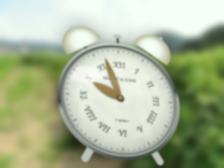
**9:57**
